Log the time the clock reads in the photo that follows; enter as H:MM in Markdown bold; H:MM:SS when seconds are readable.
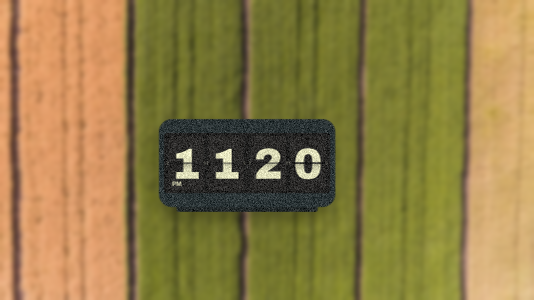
**11:20**
